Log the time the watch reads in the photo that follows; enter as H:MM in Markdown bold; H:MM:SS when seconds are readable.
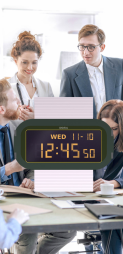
**12:45:50**
